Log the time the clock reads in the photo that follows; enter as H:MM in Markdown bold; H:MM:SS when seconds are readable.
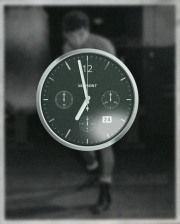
**6:58**
